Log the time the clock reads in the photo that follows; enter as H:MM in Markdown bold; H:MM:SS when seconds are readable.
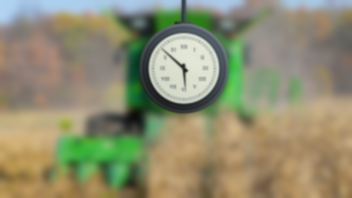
**5:52**
